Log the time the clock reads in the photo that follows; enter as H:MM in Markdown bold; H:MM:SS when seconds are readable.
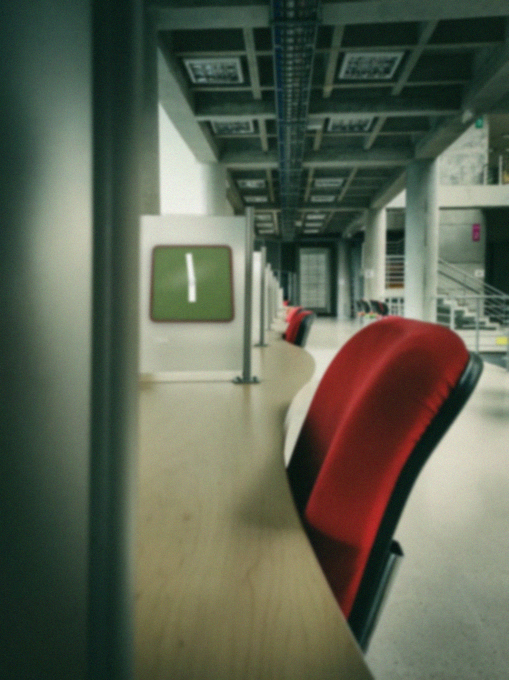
**5:59**
